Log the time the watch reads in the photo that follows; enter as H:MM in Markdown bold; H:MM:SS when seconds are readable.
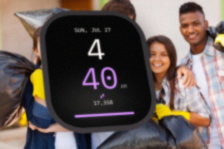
**4:40**
